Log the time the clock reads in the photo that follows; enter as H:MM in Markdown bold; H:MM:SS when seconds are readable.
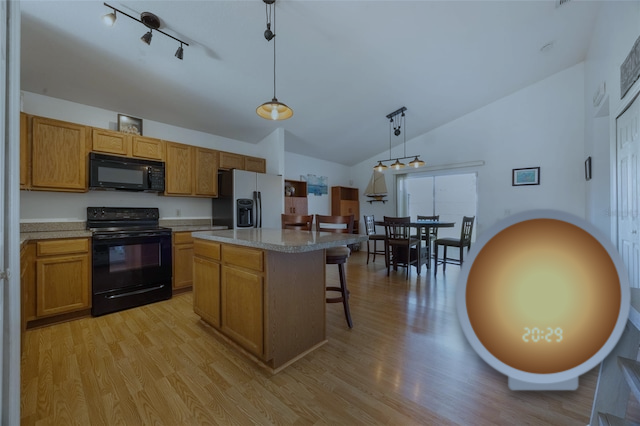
**20:29**
